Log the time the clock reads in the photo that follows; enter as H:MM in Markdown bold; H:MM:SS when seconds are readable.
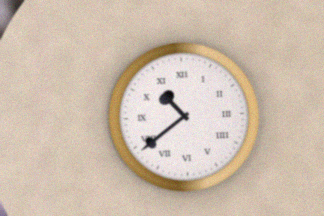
**10:39**
